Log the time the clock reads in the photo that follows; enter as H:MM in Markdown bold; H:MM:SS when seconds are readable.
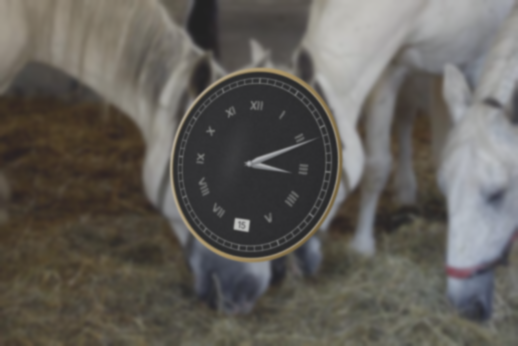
**3:11**
